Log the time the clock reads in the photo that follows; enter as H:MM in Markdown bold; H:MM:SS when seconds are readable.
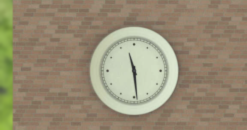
**11:29**
